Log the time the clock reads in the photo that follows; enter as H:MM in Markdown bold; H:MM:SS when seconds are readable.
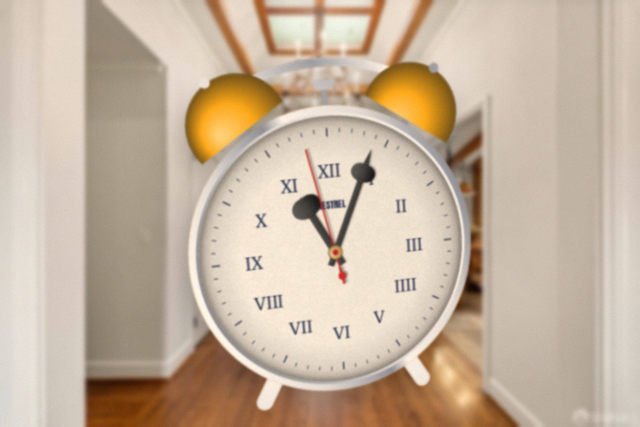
**11:03:58**
